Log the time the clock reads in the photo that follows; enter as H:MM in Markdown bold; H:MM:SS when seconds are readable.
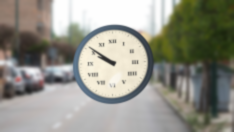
**9:51**
